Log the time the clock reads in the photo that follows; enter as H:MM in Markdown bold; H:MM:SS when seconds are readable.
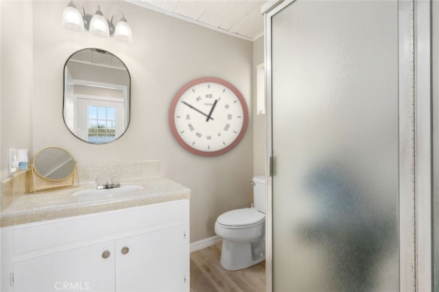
**12:50**
